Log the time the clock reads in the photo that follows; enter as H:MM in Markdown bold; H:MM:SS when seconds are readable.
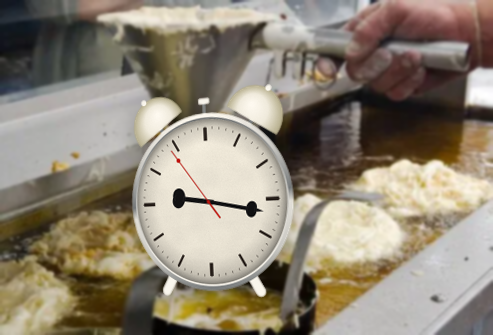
**9:16:54**
